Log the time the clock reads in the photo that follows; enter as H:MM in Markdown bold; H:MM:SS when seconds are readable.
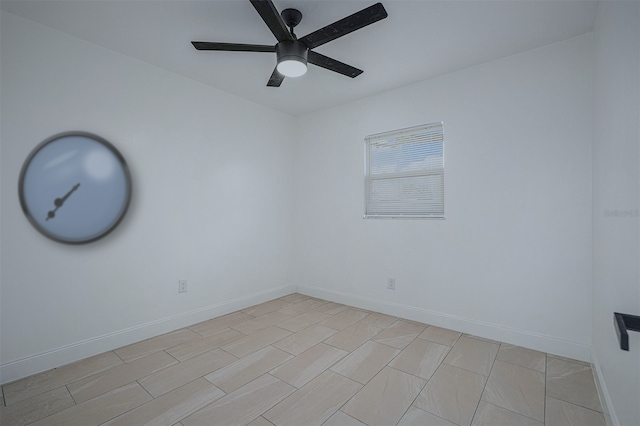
**7:37**
